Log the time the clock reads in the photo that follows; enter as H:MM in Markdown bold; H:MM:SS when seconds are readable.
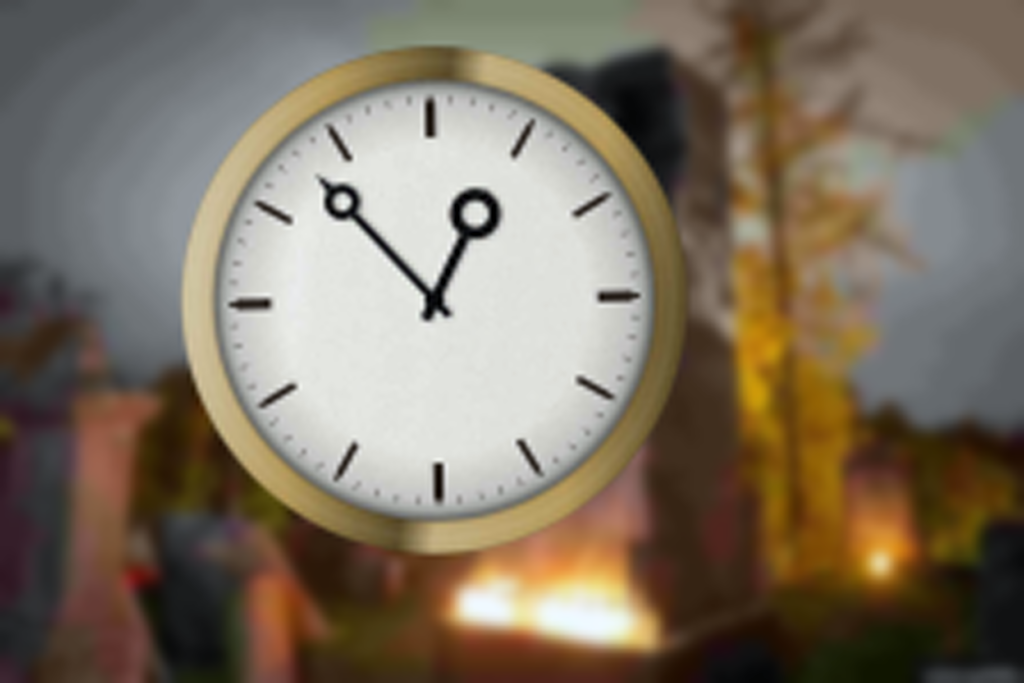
**12:53**
